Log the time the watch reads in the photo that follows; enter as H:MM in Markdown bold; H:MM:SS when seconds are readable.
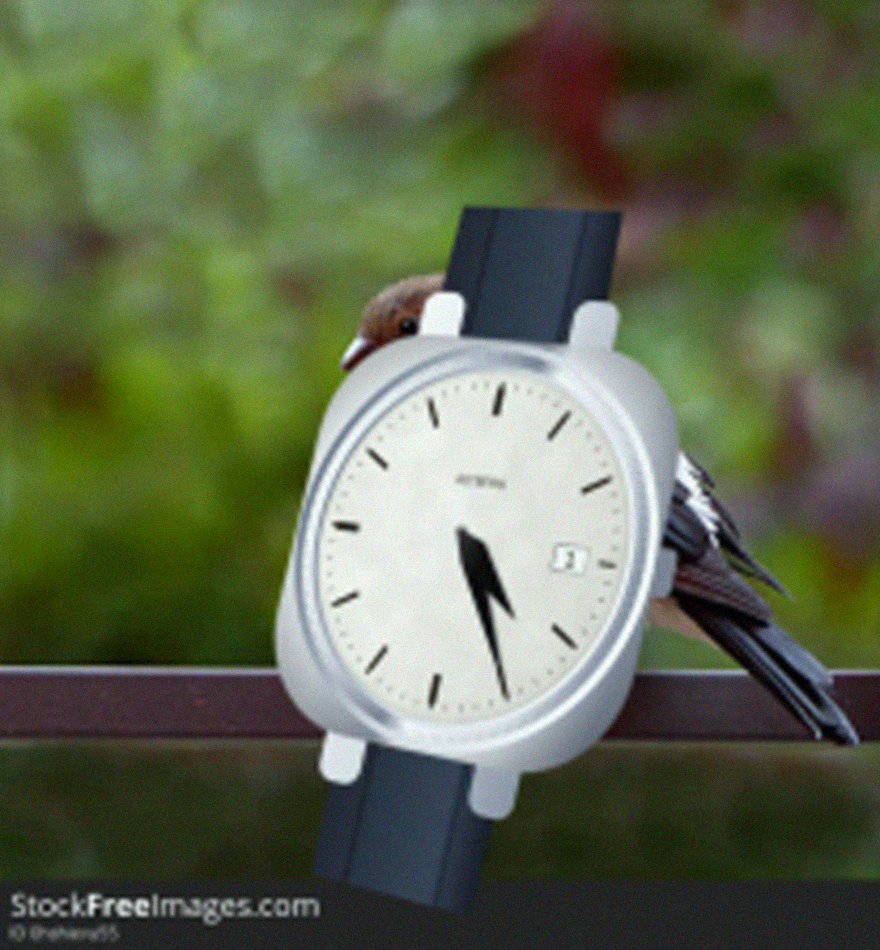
**4:25**
